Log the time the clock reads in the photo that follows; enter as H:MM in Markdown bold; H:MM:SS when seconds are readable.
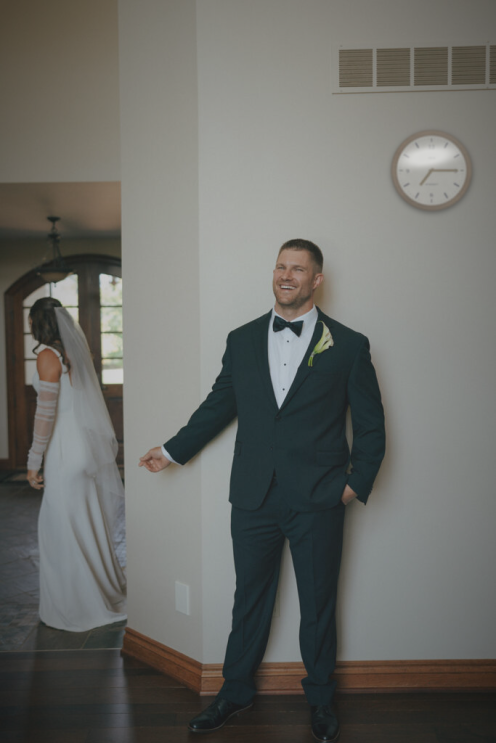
**7:15**
